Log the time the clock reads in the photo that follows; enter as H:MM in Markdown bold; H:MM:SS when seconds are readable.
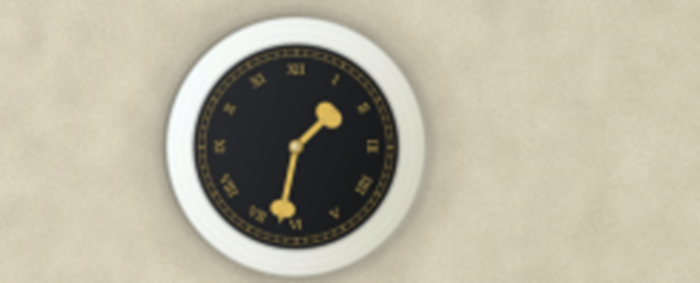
**1:32**
